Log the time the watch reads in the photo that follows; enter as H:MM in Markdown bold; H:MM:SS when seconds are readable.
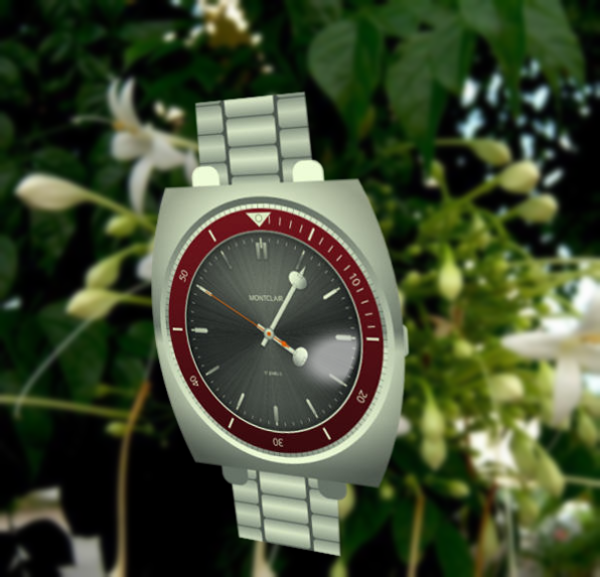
**4:05:50**
